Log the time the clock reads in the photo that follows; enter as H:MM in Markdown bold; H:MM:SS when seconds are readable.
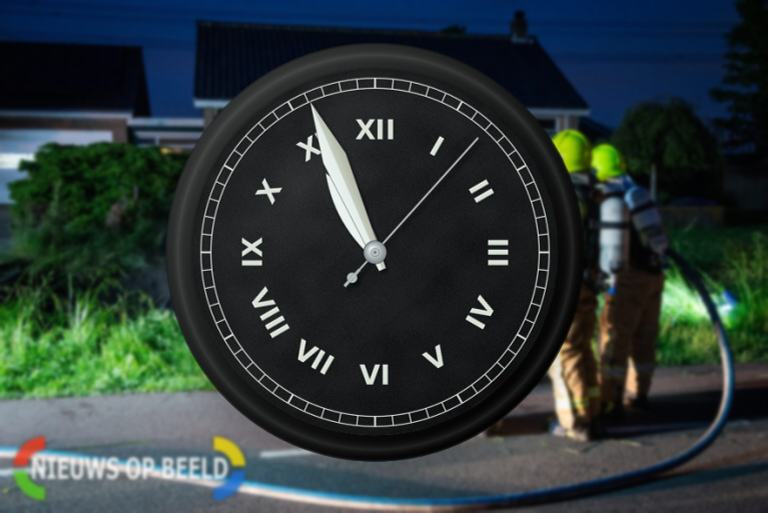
**10:56:07**
